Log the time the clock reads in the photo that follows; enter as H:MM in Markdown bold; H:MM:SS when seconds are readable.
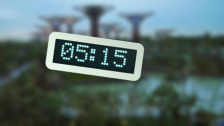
**5:15**
